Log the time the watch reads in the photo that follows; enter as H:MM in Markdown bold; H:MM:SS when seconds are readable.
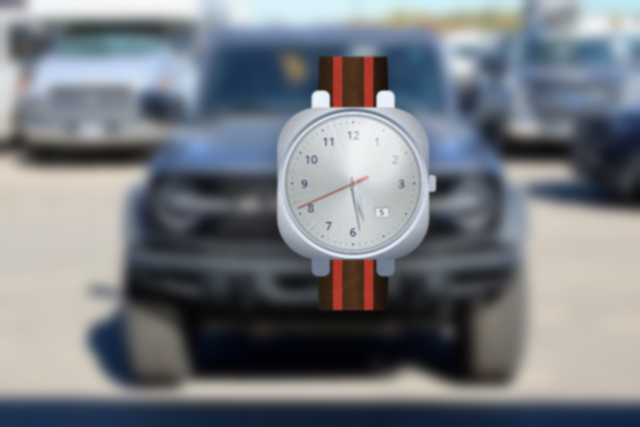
**5:28:41**
